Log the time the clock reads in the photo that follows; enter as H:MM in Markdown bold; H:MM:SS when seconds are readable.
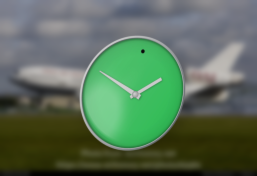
**1:49**
